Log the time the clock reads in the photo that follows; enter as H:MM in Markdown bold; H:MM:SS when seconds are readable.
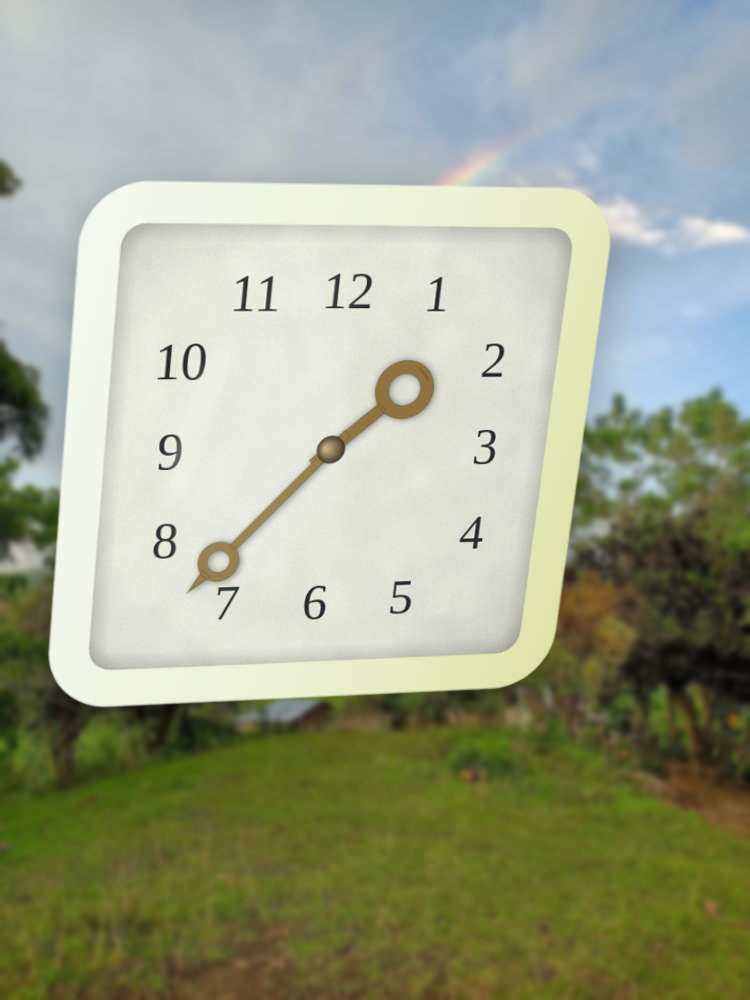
**1:37**
